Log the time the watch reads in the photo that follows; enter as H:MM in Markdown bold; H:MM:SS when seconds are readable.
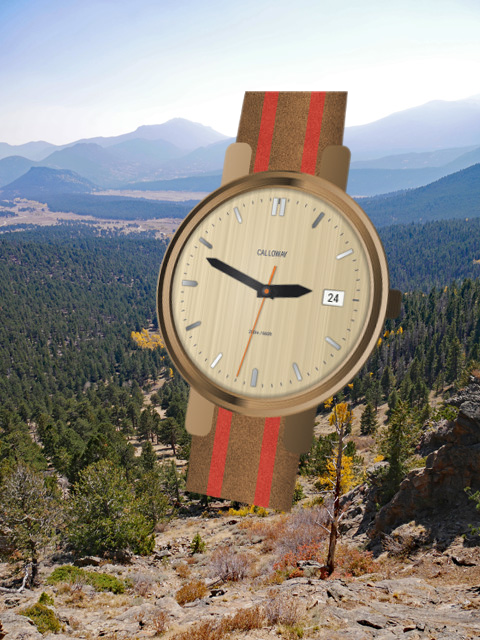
**2:48:32**
